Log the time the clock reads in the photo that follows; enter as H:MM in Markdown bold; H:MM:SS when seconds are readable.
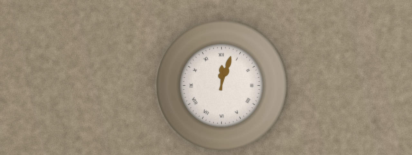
**12:03**
